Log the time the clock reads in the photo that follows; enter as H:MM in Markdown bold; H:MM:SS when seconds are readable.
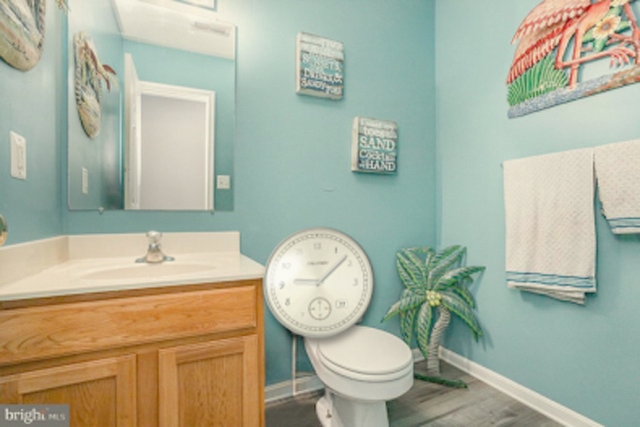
**9:08**
